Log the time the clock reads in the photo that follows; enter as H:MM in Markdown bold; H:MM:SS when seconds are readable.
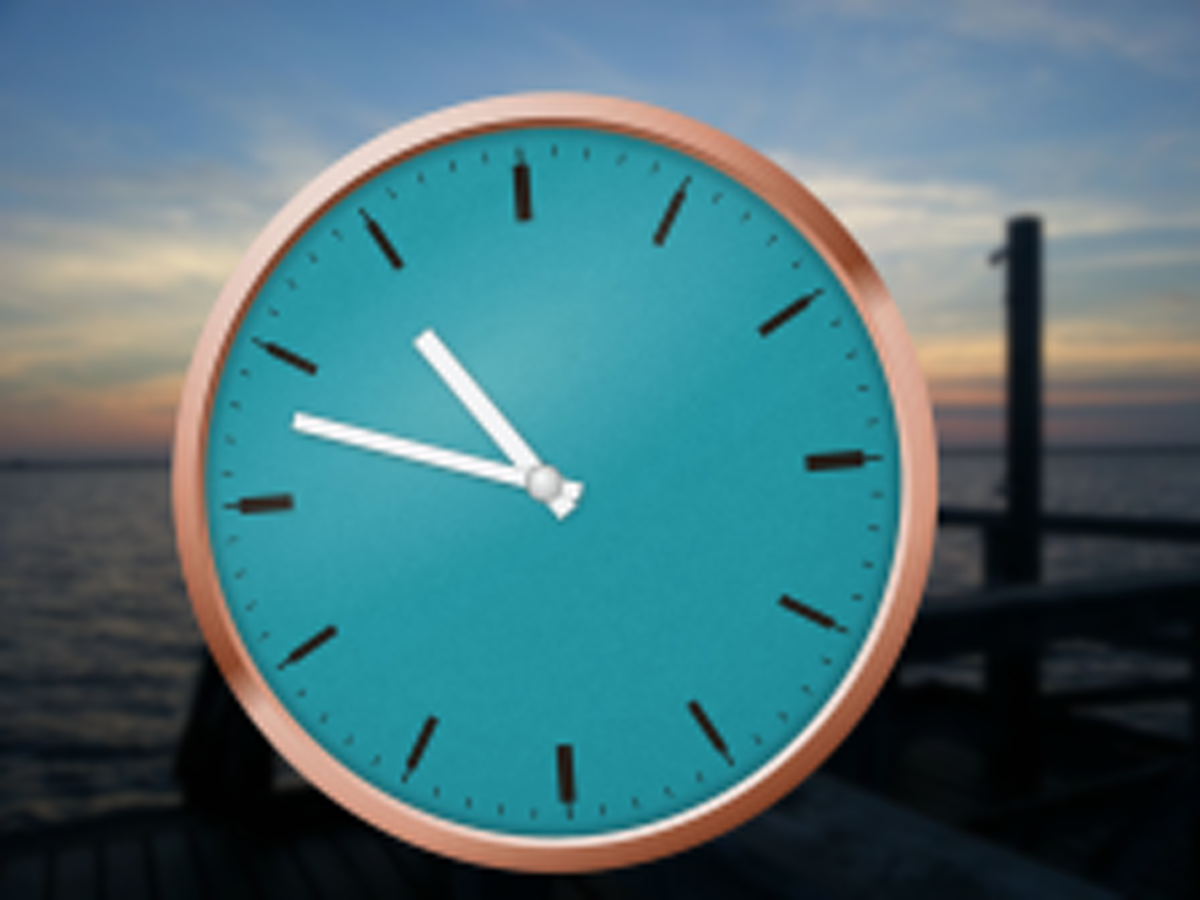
**10:48**
